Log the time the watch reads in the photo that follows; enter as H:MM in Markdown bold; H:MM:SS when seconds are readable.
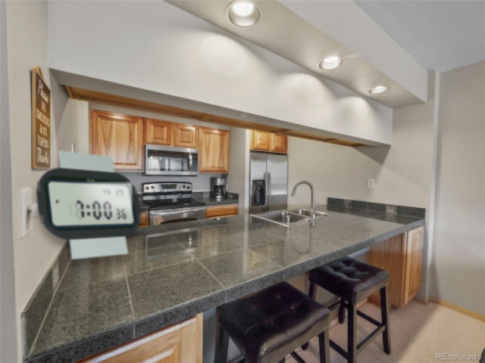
**7:00:36**
